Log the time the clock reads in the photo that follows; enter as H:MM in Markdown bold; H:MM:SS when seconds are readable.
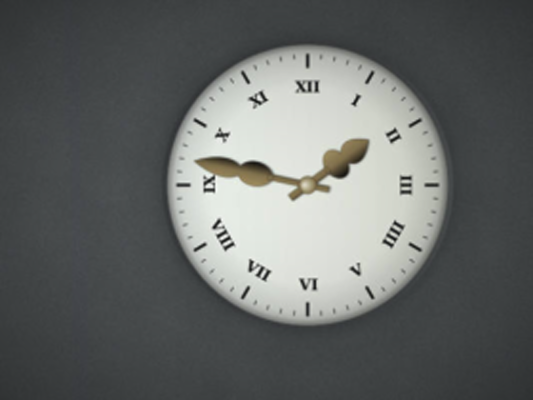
**1:47**
